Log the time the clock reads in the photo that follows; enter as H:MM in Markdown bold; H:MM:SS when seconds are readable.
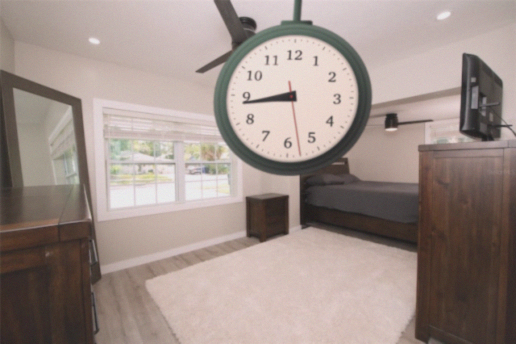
**8:43:28**
